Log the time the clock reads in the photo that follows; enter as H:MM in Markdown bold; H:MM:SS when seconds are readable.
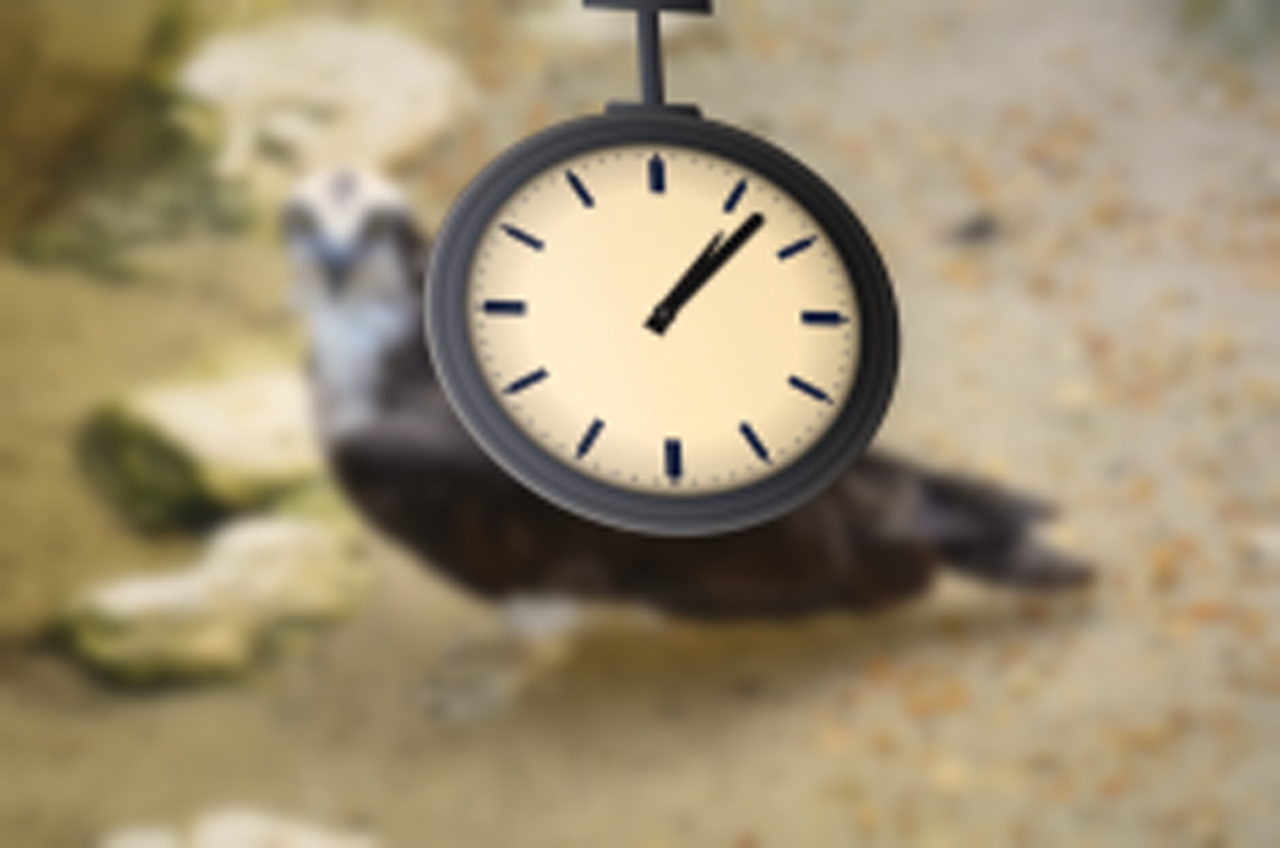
**1:07**
